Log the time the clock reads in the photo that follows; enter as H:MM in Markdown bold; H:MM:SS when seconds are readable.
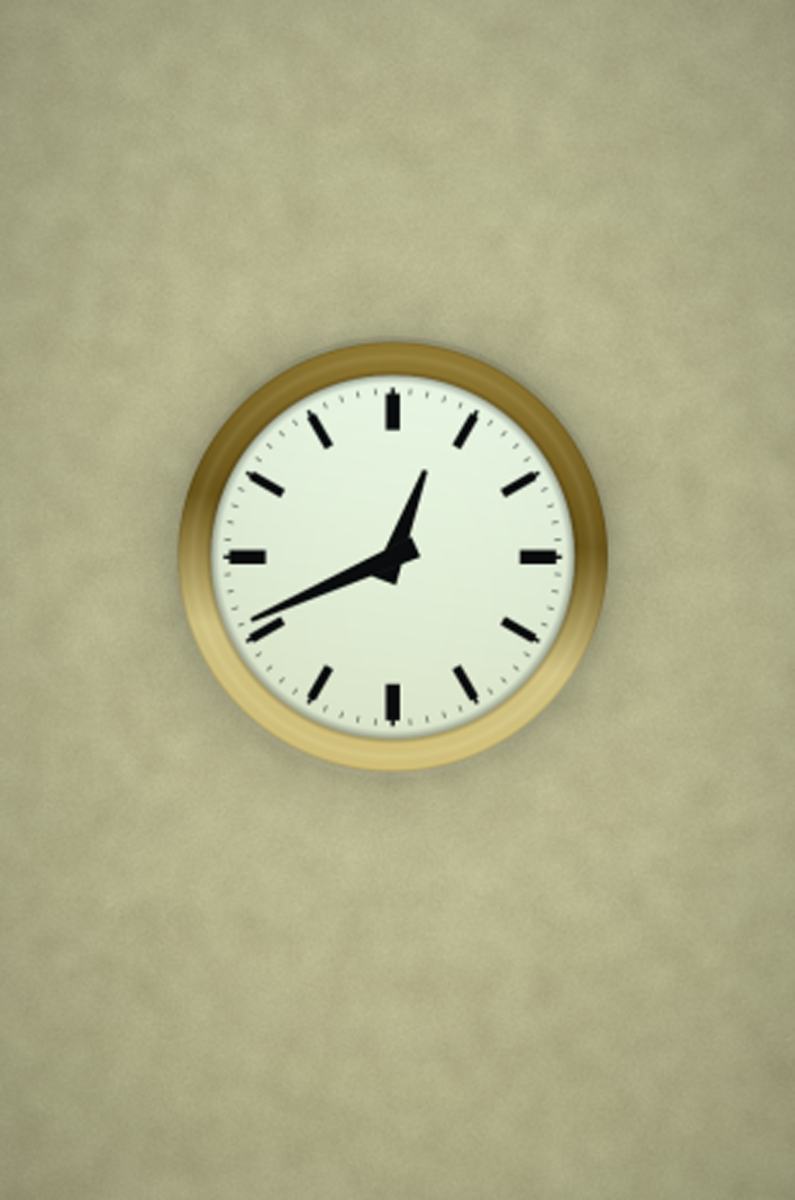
**12:41**
